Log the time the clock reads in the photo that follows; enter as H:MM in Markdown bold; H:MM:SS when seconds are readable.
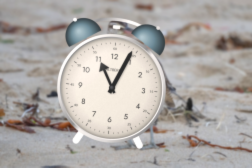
**11:04**
